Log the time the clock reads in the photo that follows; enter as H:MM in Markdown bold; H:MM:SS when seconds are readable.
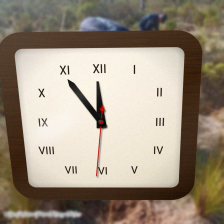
**11:54:31**
